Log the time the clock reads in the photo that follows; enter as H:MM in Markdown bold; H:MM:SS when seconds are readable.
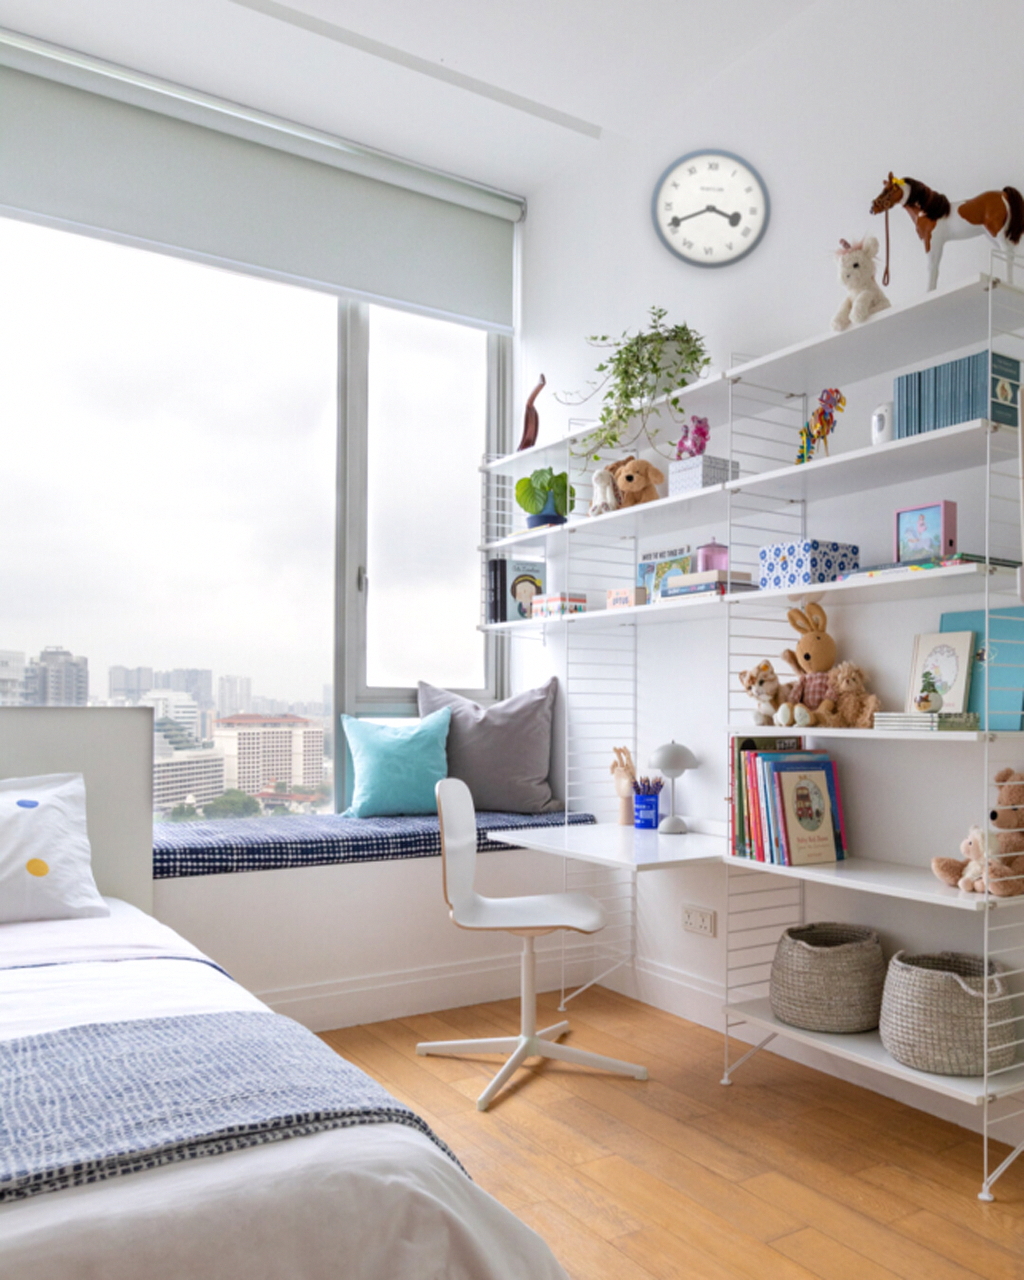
**3:41**
